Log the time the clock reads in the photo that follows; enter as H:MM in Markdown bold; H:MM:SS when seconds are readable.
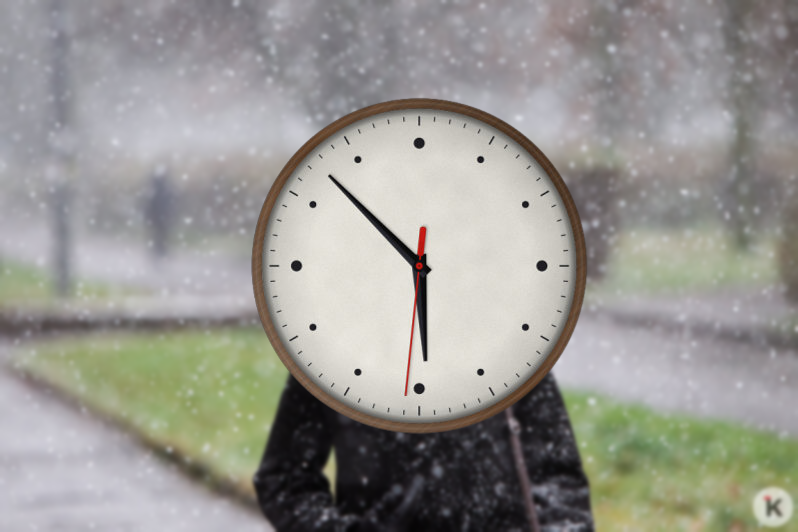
**5:52:31**
